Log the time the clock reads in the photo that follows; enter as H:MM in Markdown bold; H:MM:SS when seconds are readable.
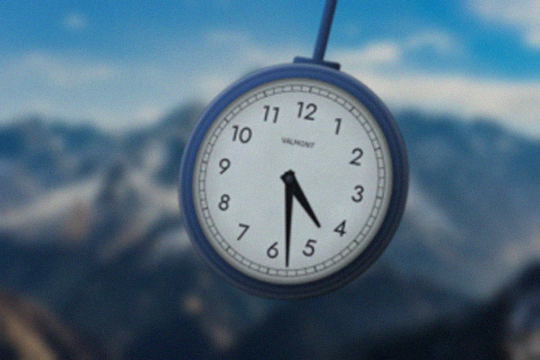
**4:28**
